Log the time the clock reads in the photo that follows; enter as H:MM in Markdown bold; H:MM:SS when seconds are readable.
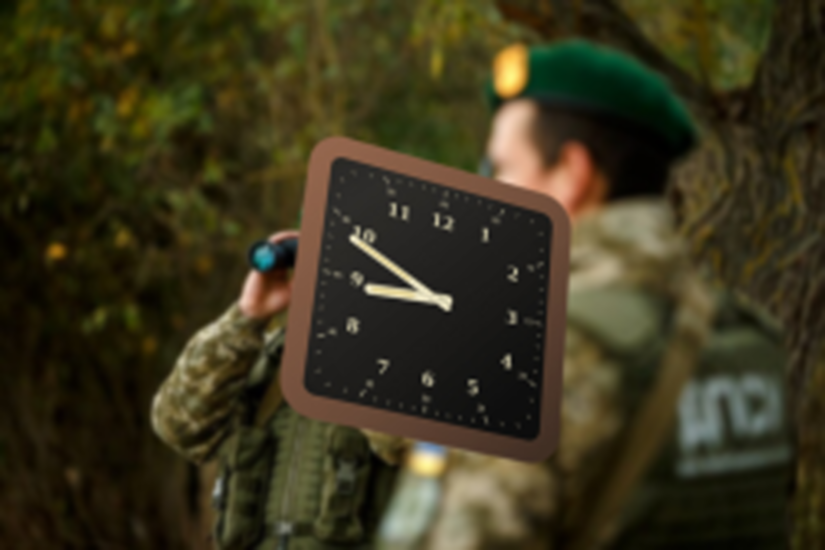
**8:49**
